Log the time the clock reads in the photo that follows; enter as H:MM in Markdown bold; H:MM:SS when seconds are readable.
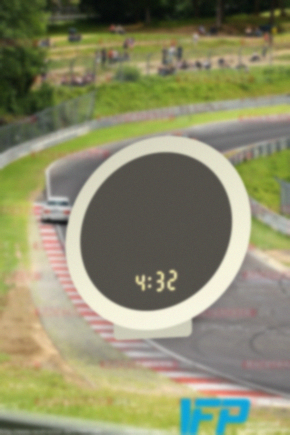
**4:32**
